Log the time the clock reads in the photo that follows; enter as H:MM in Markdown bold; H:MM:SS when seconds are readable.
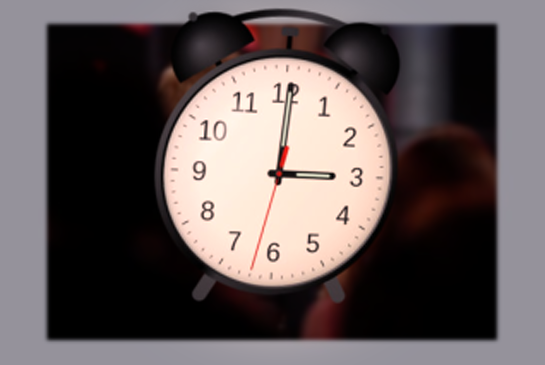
**3:00:32**
